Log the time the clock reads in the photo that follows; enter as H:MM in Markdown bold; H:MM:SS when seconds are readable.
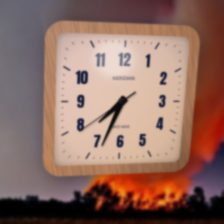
**7:33:39**
